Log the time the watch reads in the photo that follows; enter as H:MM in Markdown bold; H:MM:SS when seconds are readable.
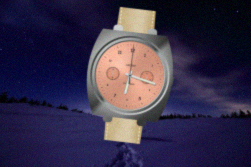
**6:17**
